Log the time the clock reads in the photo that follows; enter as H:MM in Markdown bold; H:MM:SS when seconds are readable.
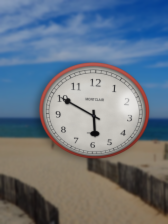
**5:50**
